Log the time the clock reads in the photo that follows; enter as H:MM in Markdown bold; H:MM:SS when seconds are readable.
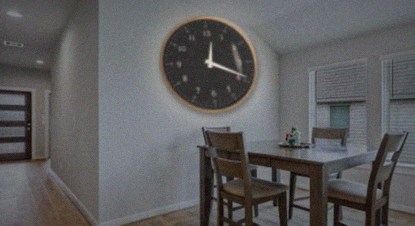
**12:19**
